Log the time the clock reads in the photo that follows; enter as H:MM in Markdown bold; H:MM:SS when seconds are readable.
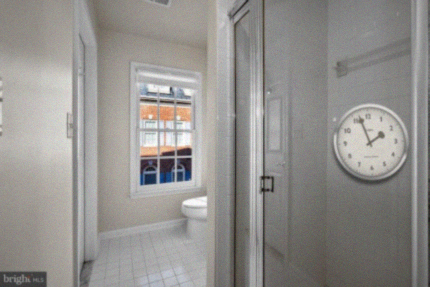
**1:57**
